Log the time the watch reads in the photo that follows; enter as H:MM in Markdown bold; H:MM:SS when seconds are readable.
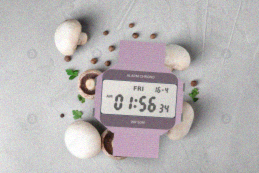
**1:56:34**
